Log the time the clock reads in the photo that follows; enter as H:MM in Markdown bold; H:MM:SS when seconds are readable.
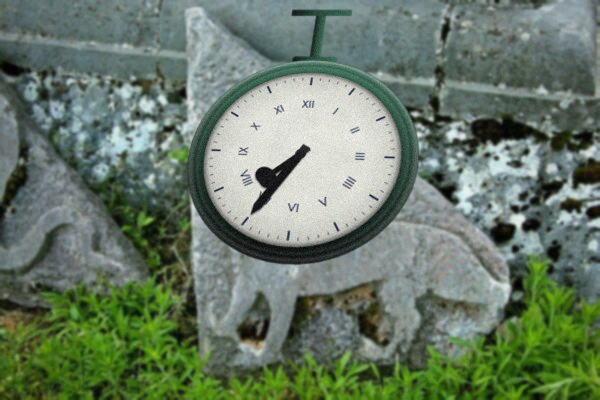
**7:35**
